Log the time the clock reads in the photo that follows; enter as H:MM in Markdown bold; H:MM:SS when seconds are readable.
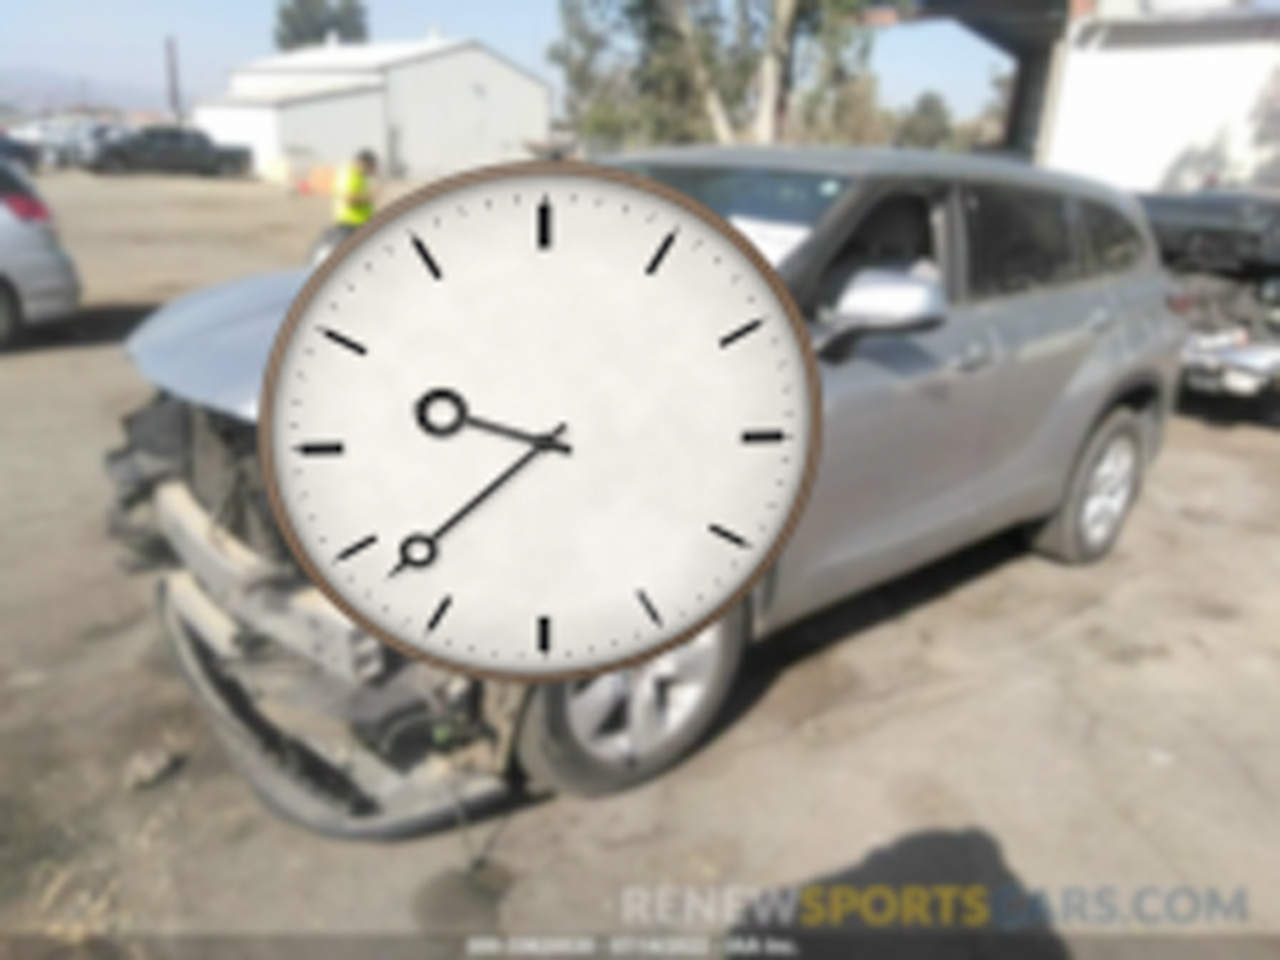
**9:38**
